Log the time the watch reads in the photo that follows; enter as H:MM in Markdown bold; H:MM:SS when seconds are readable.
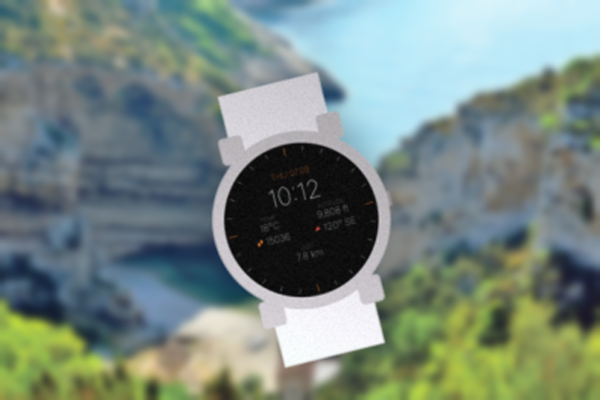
**10:12**
